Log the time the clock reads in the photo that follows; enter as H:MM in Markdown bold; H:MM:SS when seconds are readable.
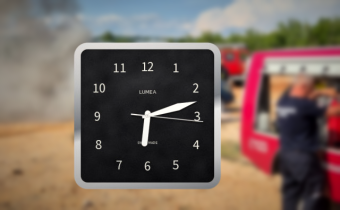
**6:12:16**
